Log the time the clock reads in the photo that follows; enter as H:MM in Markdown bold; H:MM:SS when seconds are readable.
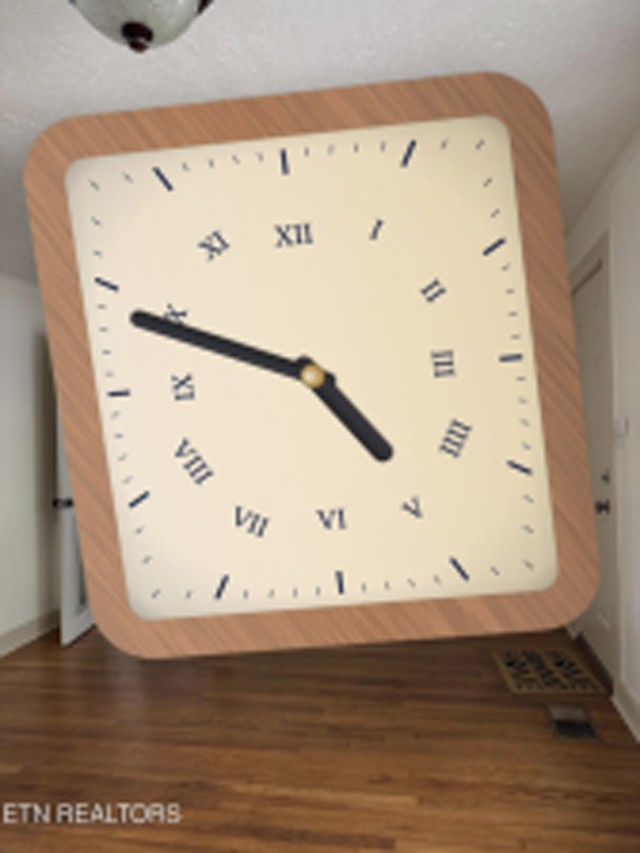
**4:49**
